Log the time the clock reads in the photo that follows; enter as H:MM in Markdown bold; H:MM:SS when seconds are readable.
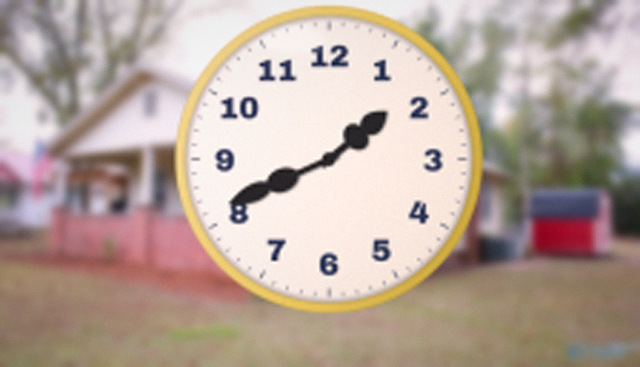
**1:41**
